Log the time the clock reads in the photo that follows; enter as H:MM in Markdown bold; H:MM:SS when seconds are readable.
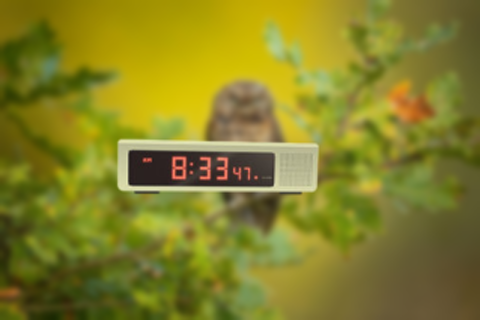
**8:33:47**
